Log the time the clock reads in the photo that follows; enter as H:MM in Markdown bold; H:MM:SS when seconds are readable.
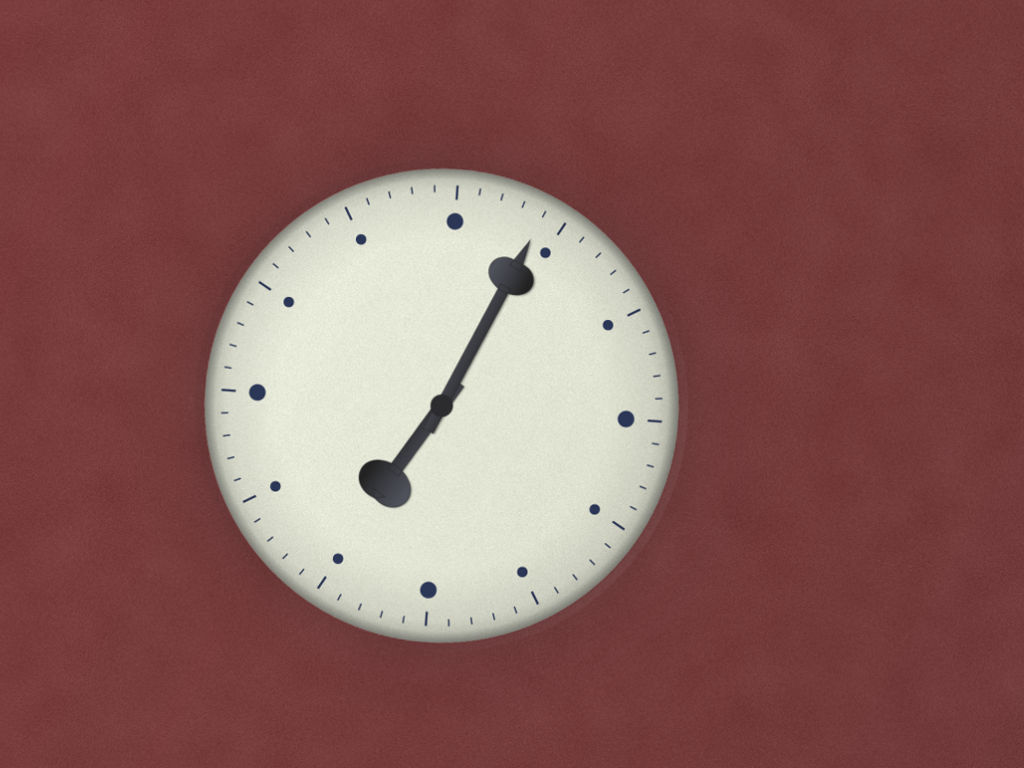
**7:04**
